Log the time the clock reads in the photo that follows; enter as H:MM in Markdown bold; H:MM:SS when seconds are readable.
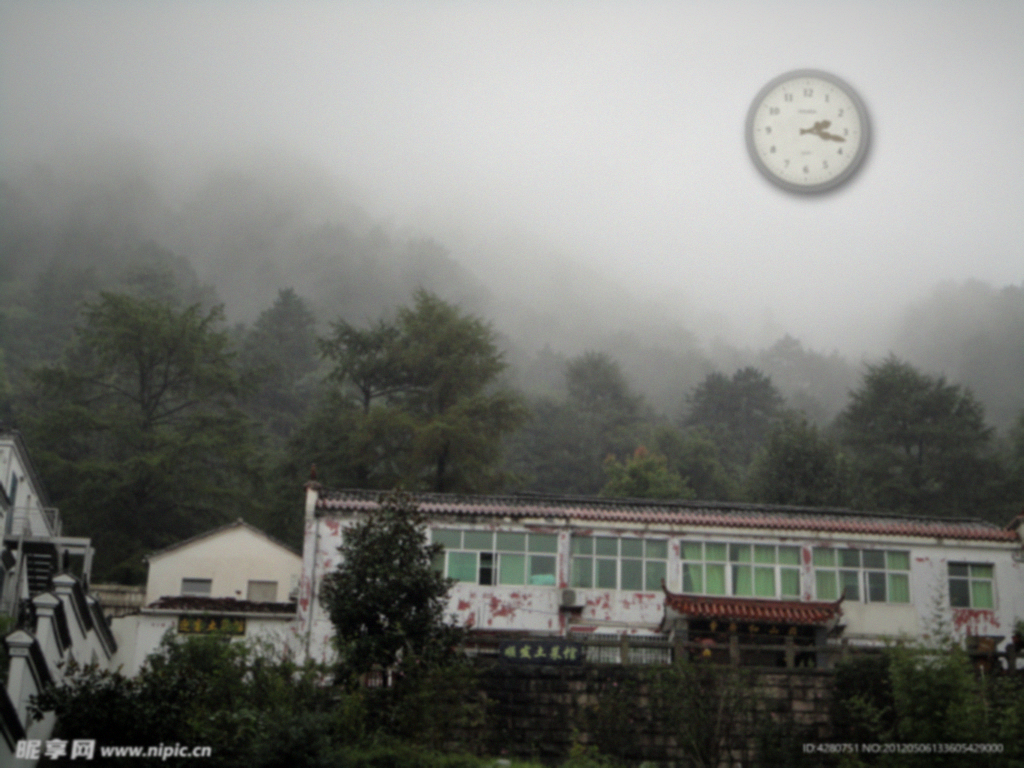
**2:17**
